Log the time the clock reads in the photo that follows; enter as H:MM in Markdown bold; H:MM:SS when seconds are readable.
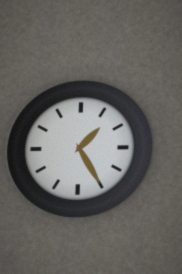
**1:25**
